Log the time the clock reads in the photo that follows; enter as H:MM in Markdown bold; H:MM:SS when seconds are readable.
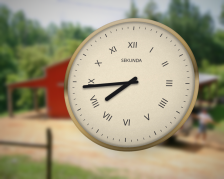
**7:44**
